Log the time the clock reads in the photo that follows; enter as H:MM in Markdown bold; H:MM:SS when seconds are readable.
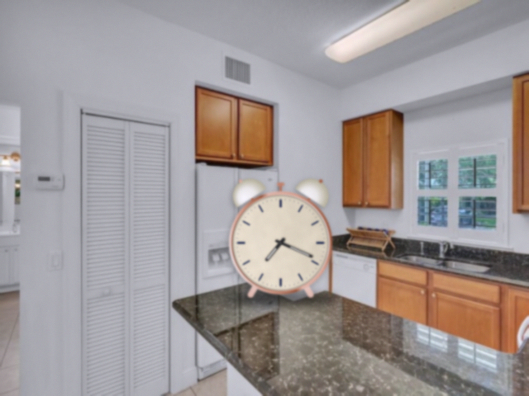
**7:19**
